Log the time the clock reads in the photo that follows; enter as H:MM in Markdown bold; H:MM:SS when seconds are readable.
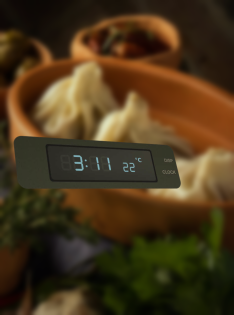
**3:11**
